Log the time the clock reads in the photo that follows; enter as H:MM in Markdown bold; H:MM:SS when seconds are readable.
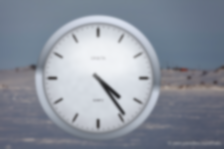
**4:24**
